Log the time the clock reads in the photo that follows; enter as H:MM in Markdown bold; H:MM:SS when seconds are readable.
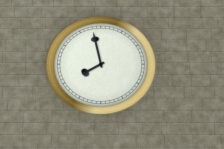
**7:58**
